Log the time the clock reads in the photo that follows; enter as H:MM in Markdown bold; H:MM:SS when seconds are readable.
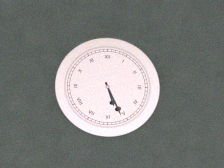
**5:26**
